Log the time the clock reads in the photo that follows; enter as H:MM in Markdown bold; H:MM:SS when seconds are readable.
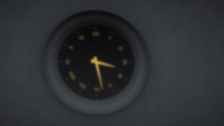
**3:28**
